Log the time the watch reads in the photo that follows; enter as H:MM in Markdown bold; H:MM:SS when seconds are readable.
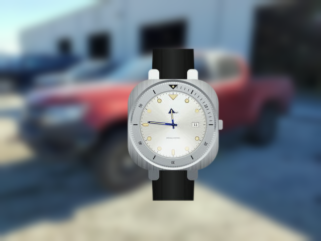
**11:46**
